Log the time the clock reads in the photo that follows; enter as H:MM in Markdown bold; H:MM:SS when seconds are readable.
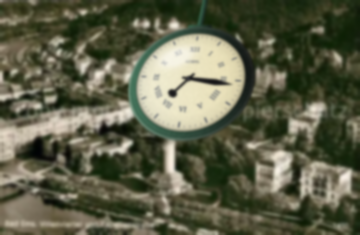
**7:16**
